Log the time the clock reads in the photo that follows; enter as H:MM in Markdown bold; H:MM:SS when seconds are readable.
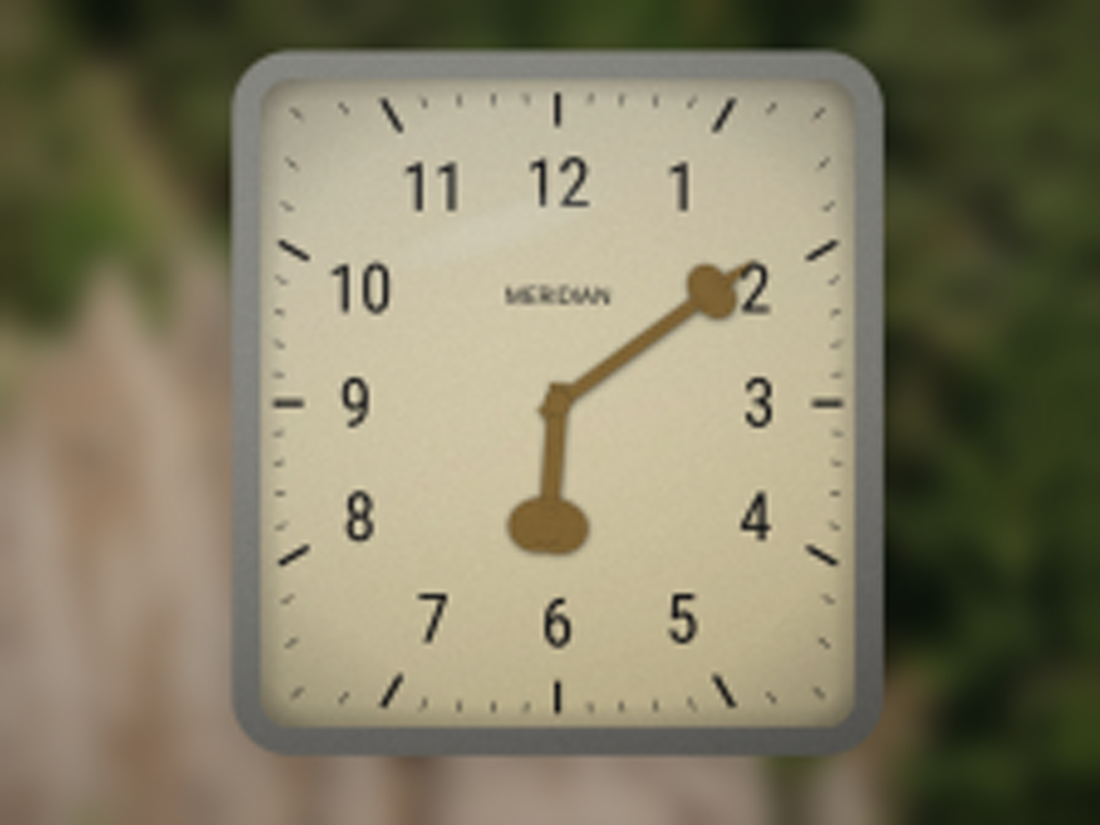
**6:09**
